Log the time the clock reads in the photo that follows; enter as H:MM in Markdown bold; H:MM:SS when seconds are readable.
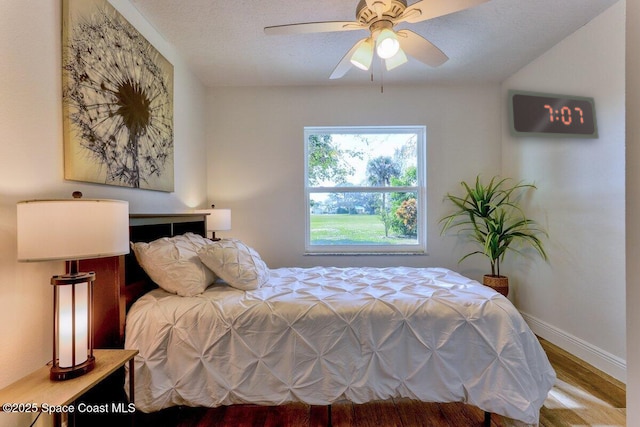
**7:07**
